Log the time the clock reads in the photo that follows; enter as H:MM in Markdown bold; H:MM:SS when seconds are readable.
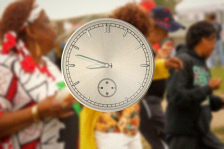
**8:48**
